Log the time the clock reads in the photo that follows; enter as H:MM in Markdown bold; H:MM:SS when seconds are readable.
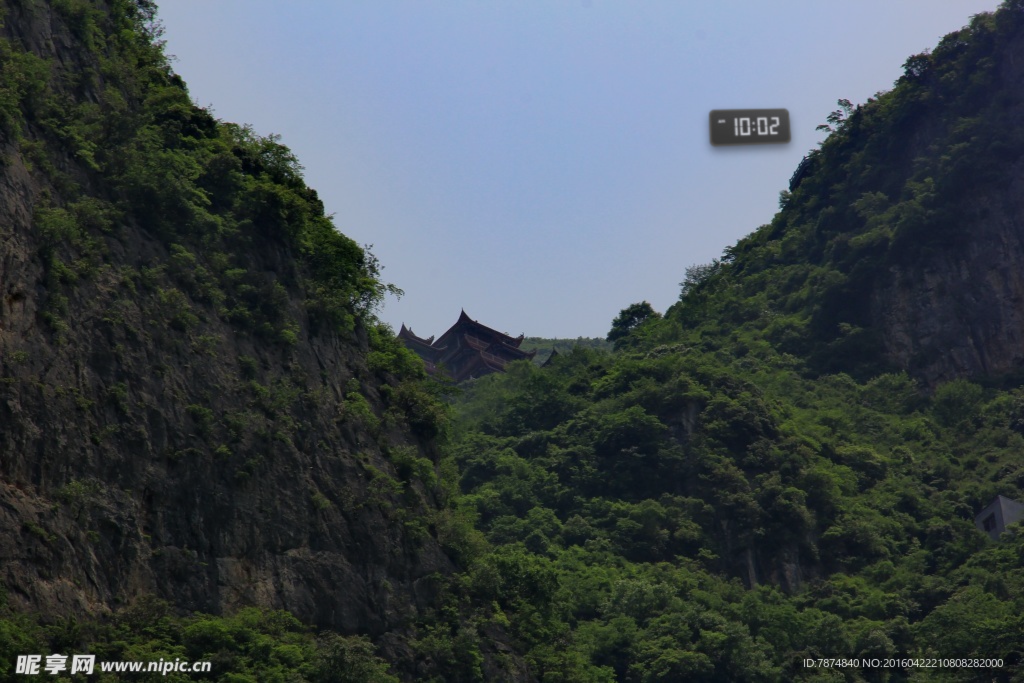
**10:02**
